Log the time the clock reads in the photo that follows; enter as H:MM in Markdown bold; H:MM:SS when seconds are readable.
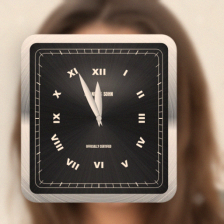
**11:56**
